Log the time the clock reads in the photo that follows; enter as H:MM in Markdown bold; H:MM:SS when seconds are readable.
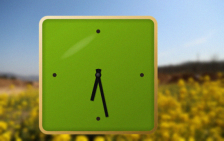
**6:28**
